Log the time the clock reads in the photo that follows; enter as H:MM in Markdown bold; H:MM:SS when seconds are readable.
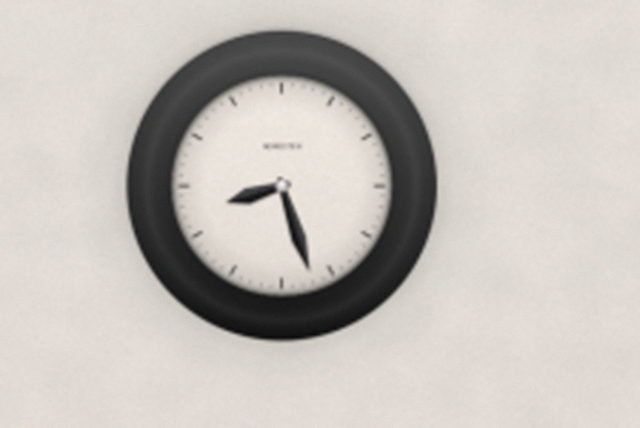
**8:27**
